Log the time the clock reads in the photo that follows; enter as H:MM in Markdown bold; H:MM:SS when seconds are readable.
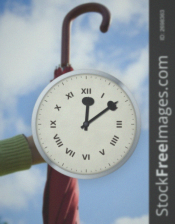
**12:09**
